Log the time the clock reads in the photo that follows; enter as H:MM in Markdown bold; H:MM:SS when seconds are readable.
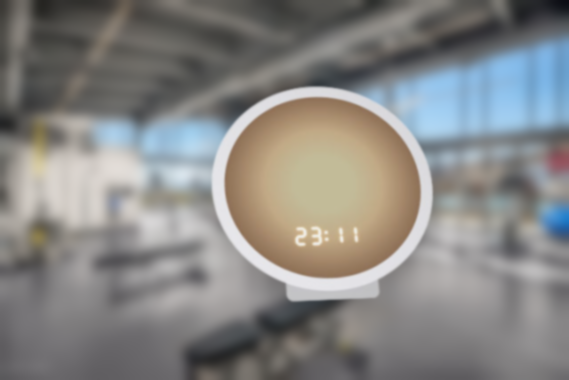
**23:11**
